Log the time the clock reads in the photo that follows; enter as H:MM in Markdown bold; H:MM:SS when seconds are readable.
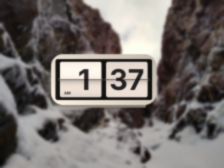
**1:37**
